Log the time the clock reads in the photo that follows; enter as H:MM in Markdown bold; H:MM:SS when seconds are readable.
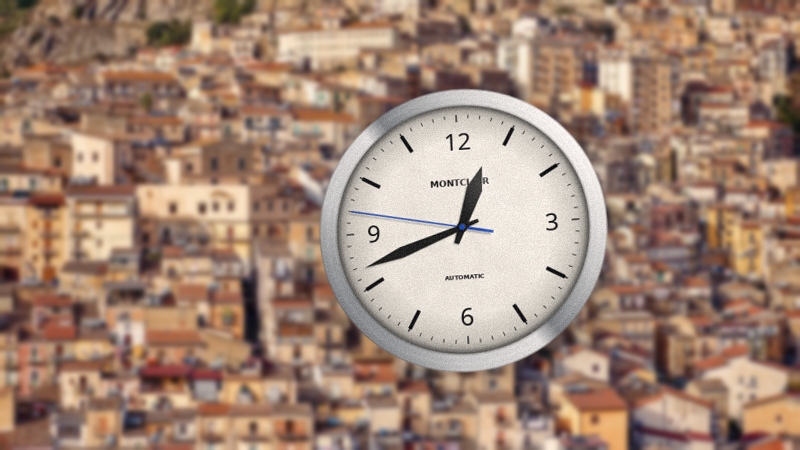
**12:41:47**
